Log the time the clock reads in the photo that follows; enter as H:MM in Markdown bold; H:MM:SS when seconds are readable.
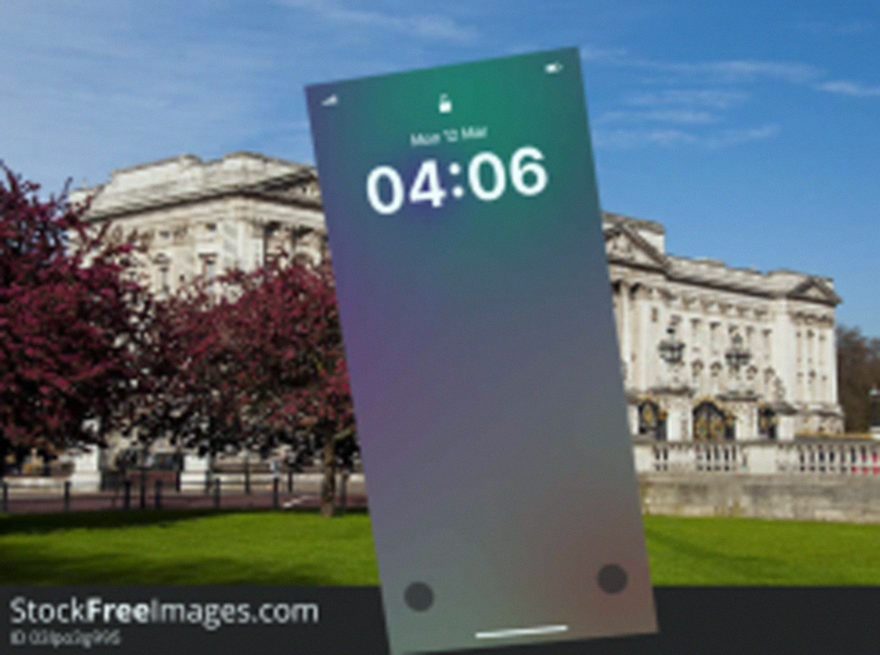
**4:06**
